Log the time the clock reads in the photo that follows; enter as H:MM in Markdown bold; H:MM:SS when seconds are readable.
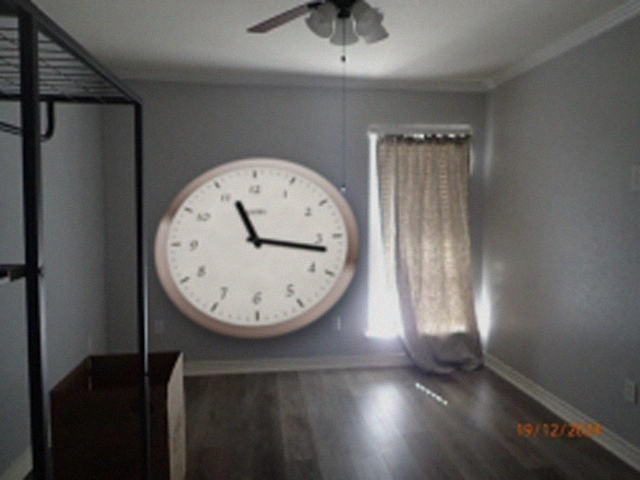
**11:17**
